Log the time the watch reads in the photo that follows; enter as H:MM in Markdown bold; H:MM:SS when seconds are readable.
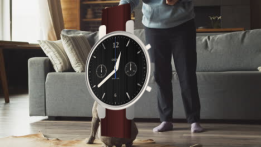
**12:39**
